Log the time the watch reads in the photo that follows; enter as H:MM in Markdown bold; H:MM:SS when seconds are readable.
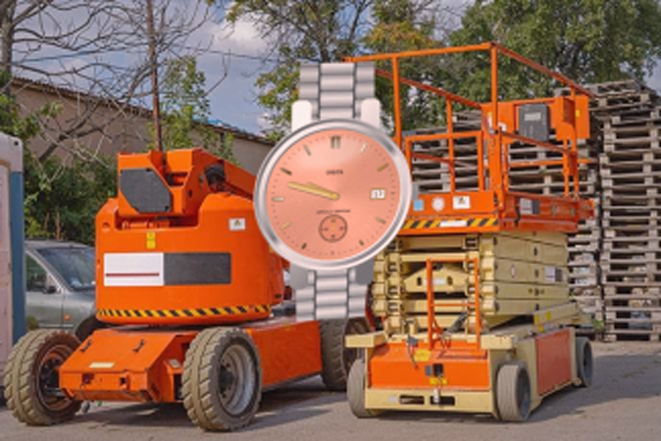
**9:48**
